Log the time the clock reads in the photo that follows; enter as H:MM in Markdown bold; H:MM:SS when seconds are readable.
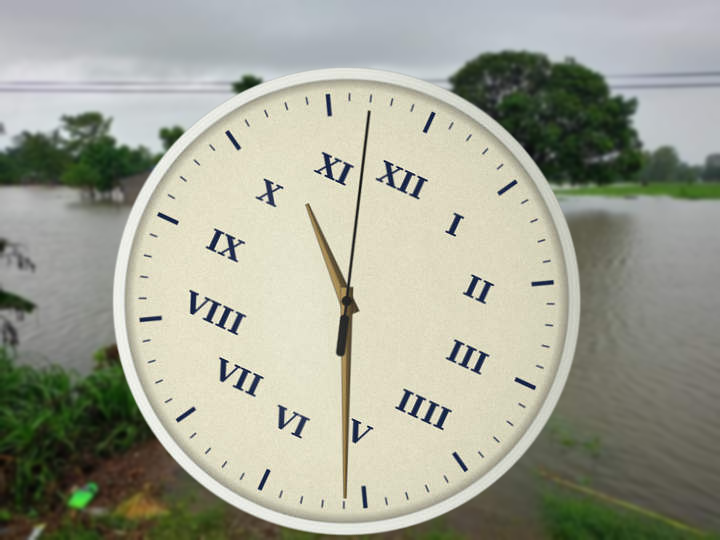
**10:25:57**
